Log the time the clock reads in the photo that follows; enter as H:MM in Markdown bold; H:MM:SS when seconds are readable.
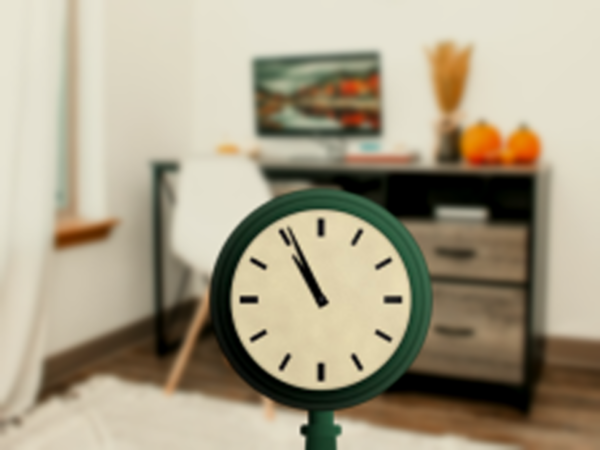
**10:56**
